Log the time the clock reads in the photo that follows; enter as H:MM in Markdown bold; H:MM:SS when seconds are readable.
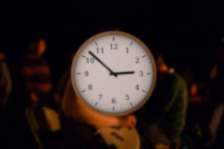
**2:52**
